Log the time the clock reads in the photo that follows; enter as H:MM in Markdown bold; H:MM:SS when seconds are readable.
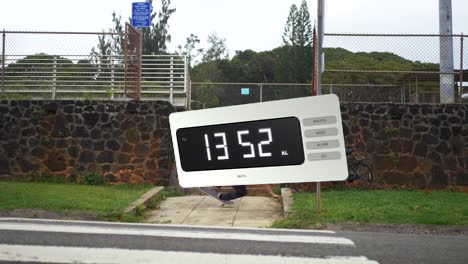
**13:52**
